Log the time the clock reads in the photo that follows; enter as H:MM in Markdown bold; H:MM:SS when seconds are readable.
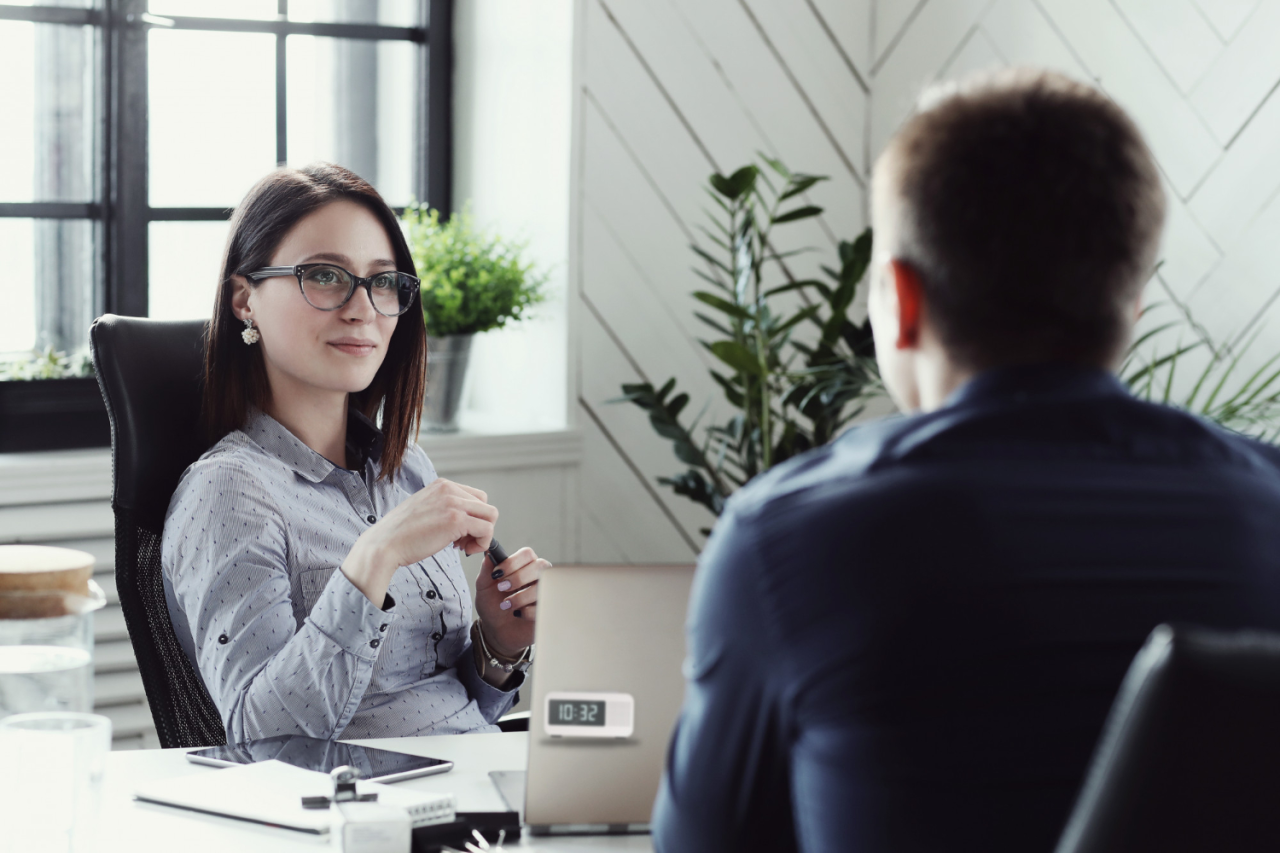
**10:32**
